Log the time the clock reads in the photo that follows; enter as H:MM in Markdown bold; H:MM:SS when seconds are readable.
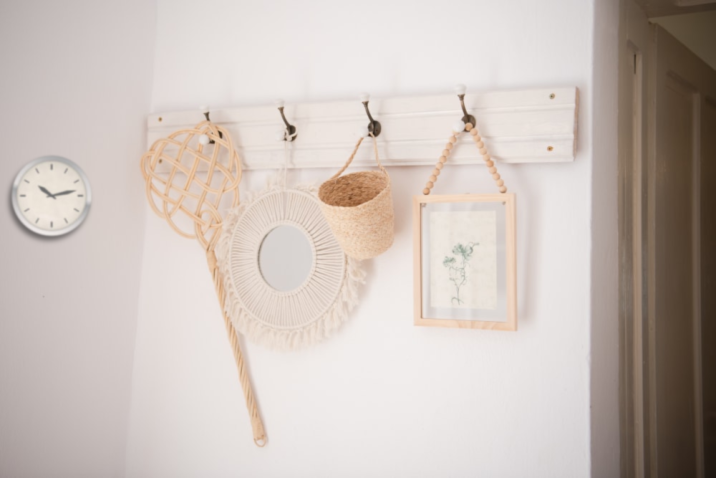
**10:13**
